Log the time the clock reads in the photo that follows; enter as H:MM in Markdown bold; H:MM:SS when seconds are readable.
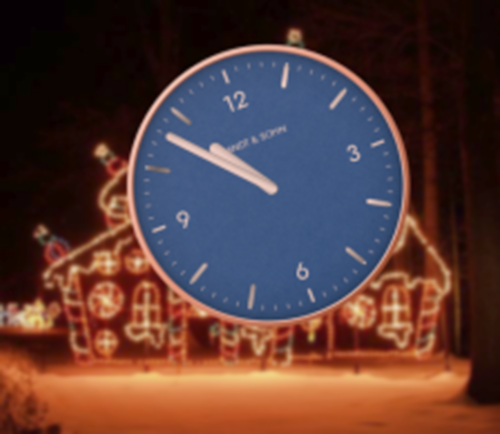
**10:53**
